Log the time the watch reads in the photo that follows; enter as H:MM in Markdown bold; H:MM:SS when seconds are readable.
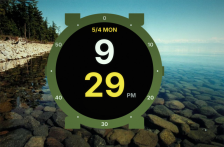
**9:29**
